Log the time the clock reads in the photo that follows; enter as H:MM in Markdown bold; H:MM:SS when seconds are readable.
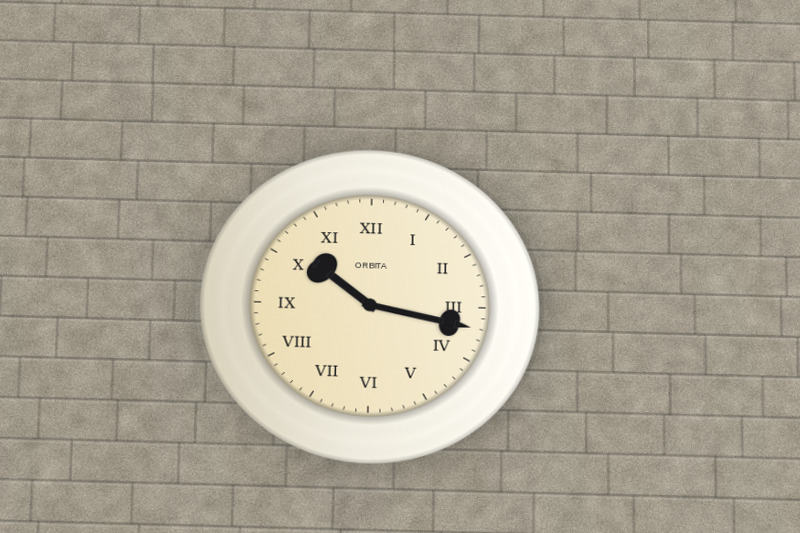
**10:17**
